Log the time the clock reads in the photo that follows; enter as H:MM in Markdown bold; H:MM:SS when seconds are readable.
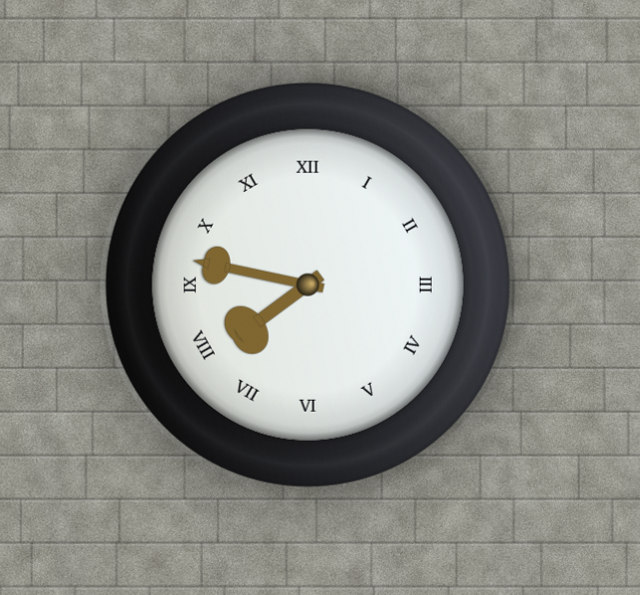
**7:47**
